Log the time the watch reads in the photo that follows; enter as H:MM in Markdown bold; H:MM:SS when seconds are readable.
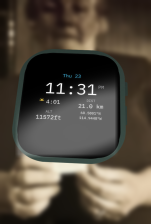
**11:31**
